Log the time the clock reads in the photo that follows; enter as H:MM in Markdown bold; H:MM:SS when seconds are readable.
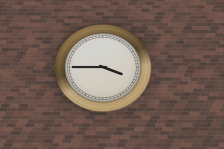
**3:45**
